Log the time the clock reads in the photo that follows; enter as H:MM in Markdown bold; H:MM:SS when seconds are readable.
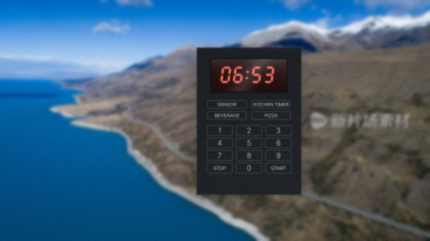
**6:53**
